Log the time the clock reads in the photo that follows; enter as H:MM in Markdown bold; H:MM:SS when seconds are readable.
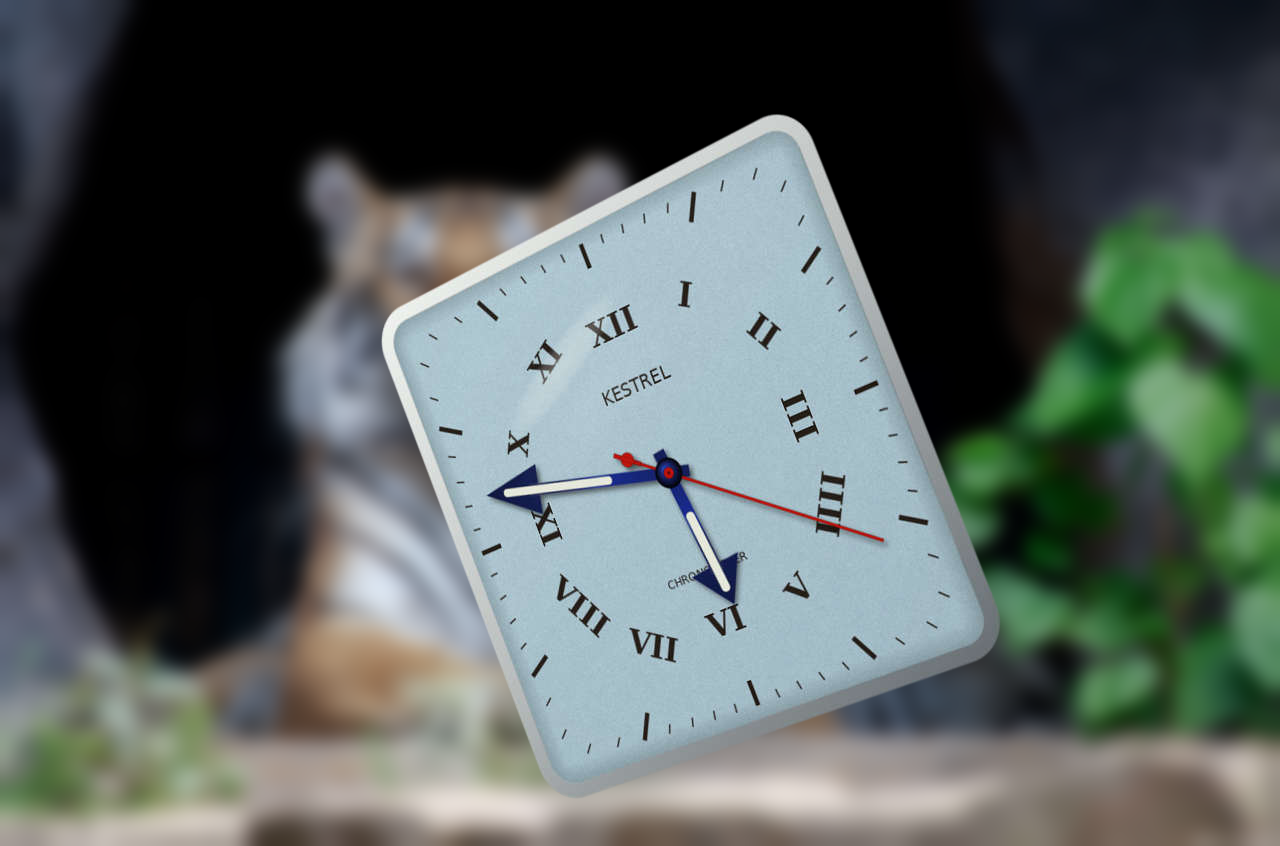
**5:47:21**
